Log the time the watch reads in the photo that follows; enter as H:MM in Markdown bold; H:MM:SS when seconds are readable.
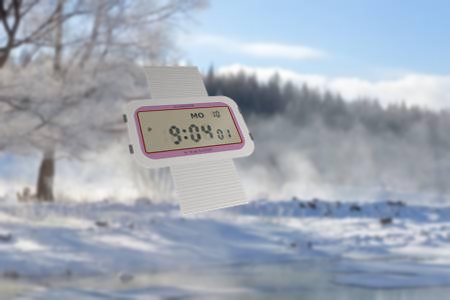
**9:04:01**
